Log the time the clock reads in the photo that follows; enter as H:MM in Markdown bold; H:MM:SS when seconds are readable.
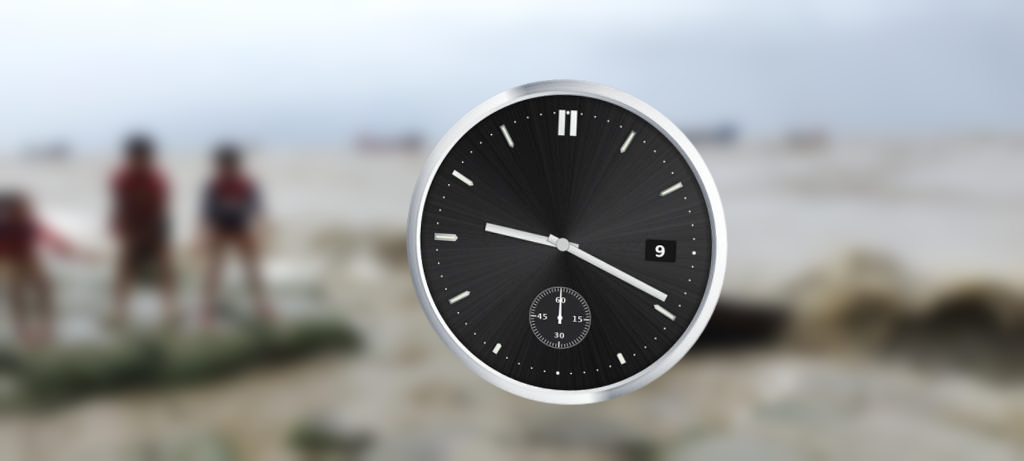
**9:19**
